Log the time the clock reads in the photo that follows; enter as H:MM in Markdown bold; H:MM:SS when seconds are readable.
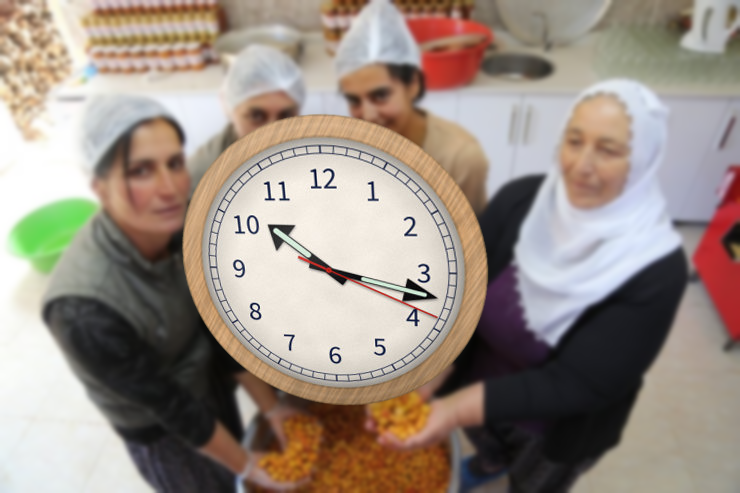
**10:17:19**
